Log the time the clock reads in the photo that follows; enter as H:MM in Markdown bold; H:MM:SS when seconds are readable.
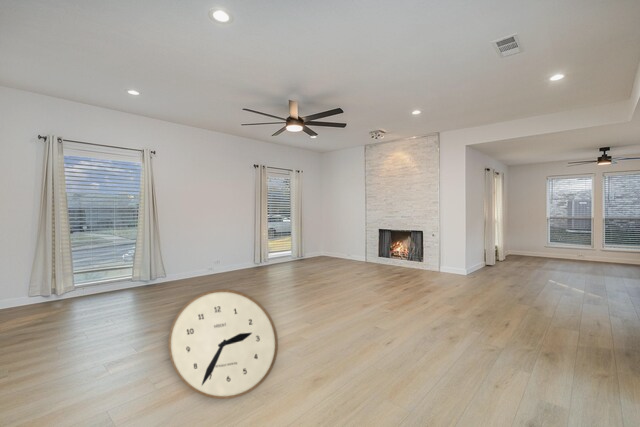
**2:36**
